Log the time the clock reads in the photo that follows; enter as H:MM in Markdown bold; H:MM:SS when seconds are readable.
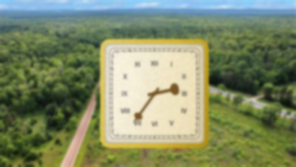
**2:36**
